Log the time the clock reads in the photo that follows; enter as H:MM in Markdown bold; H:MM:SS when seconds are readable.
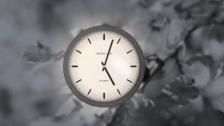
**5:03**
